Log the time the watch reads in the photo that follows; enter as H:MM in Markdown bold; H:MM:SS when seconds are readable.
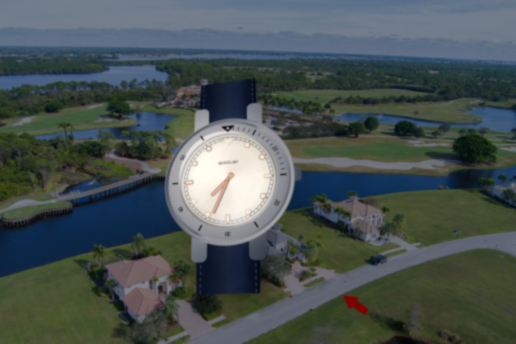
**7:34**
